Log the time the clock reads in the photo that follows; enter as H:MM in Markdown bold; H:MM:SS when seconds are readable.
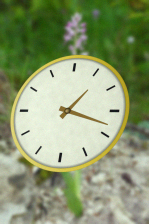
**1:18**
